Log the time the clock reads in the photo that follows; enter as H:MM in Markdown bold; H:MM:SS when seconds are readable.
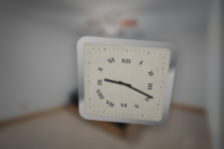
**9:19**
